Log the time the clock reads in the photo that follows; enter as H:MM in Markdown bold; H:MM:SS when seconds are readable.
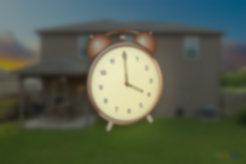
**4:00**
